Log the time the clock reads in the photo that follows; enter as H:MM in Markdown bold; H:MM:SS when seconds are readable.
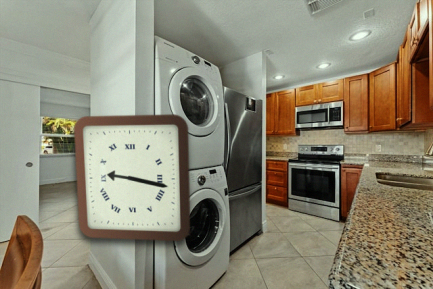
**9:17**
